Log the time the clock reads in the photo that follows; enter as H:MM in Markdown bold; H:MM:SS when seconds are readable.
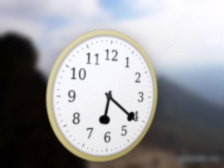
**6:21**
